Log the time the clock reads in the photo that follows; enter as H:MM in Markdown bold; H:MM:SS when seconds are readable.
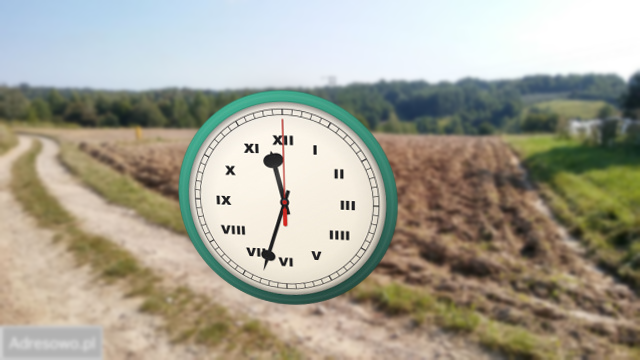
**11:33:00**
